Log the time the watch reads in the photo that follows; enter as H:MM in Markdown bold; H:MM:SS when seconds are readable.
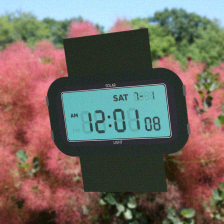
**12:01:08**
